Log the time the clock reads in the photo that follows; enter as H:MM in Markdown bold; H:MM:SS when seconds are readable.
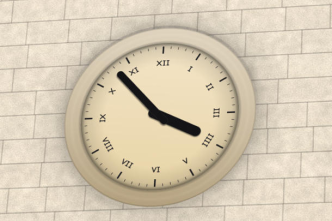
**3:53**
